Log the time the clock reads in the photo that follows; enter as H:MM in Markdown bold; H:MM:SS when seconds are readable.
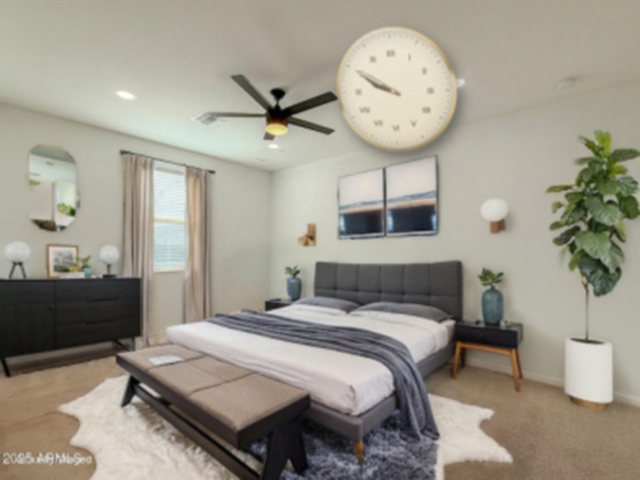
**9:50**
